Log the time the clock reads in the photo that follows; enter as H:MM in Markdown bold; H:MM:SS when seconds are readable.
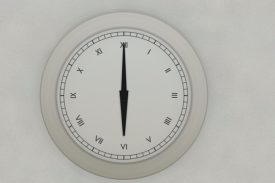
**6:00**
